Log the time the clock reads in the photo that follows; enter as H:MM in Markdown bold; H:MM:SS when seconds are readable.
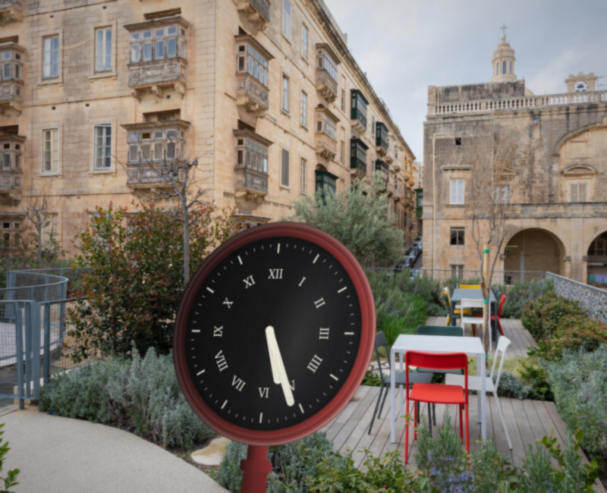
**5:26**
